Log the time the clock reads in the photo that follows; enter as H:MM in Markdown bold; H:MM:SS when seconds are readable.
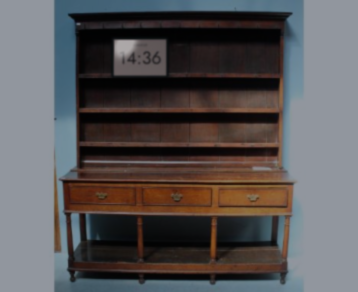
**14:36**
